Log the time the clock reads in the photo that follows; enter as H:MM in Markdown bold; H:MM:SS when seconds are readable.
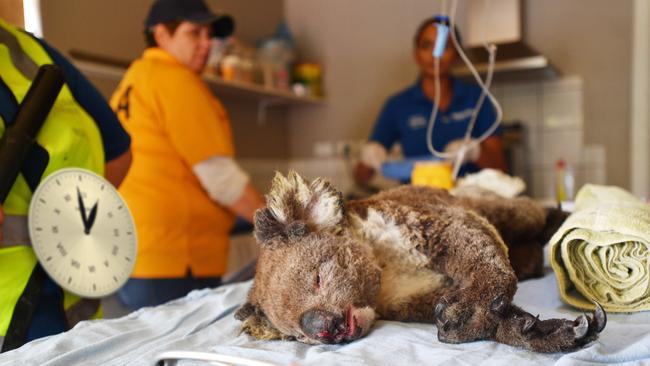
**12:59**
